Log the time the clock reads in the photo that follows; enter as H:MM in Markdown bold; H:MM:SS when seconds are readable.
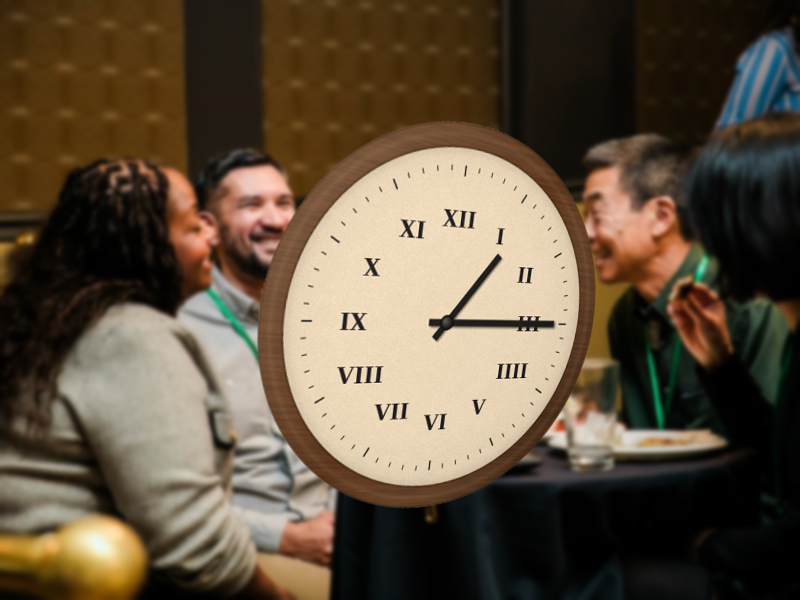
**1:15**
